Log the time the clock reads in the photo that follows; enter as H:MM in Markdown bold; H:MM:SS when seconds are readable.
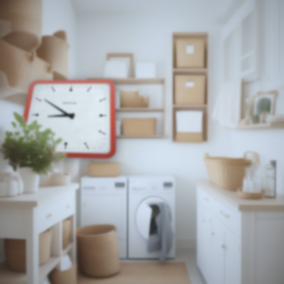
**8:51**
